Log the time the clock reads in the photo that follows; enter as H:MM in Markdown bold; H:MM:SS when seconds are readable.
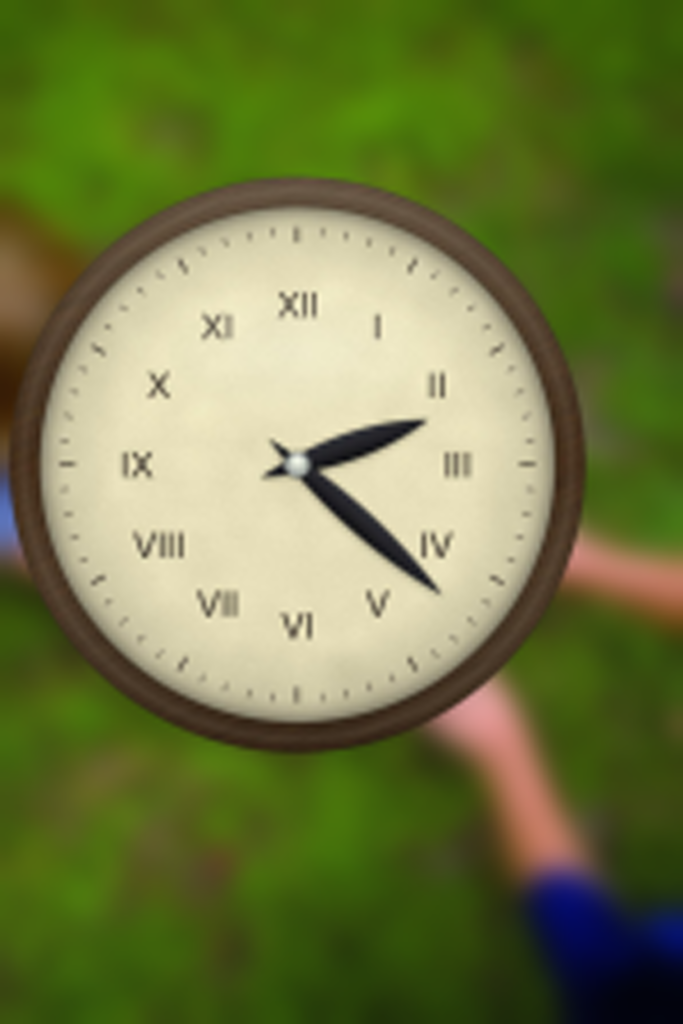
**2:22**
